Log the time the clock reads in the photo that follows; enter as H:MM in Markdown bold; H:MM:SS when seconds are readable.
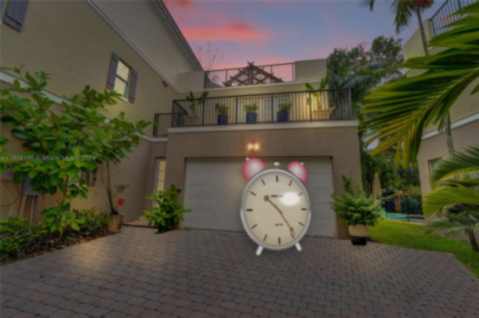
**10:24**
